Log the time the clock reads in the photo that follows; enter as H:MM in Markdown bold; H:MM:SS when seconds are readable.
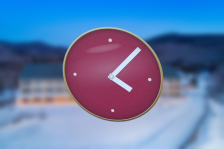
**4:07**
